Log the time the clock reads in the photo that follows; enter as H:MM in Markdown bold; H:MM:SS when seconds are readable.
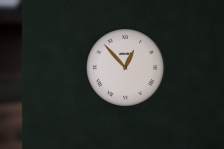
**12:53**
